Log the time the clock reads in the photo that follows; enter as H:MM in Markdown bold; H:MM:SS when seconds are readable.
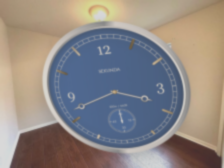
**3:42**
